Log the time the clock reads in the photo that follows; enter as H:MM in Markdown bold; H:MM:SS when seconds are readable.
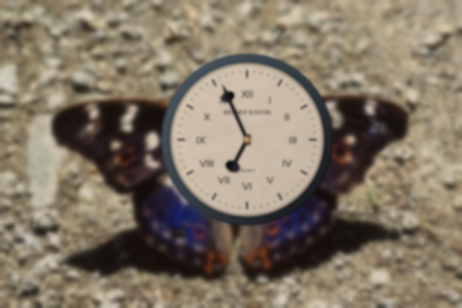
**6:56**
